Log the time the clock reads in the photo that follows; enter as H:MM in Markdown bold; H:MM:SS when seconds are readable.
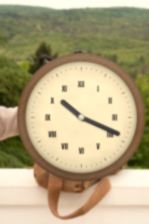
**10:19**
